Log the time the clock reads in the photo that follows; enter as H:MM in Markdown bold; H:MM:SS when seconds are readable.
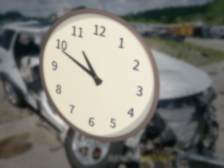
**10:49**
